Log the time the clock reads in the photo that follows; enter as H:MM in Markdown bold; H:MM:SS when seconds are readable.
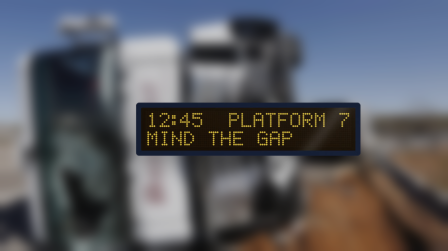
**12:45**
